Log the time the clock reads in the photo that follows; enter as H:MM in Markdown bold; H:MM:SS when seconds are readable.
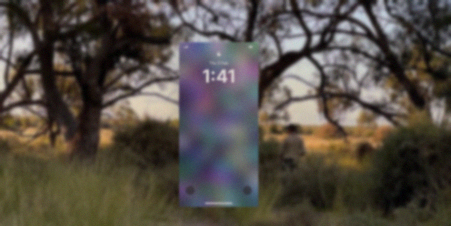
**1:41**
